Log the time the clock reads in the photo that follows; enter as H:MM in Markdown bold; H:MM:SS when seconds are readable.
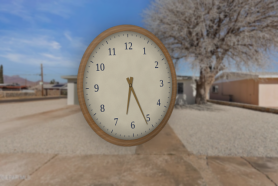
**6:26**
